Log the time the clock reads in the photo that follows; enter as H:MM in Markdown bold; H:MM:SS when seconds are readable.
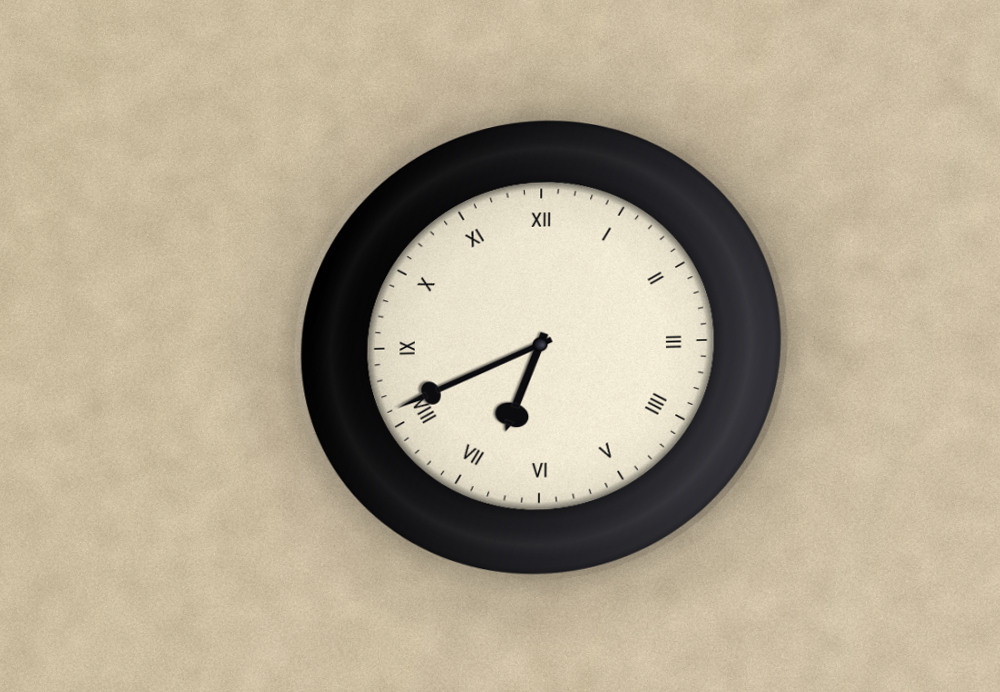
**6:41**
